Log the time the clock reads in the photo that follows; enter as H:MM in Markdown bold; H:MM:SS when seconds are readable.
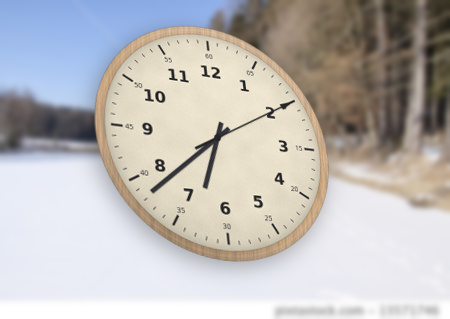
**6:38:10**
